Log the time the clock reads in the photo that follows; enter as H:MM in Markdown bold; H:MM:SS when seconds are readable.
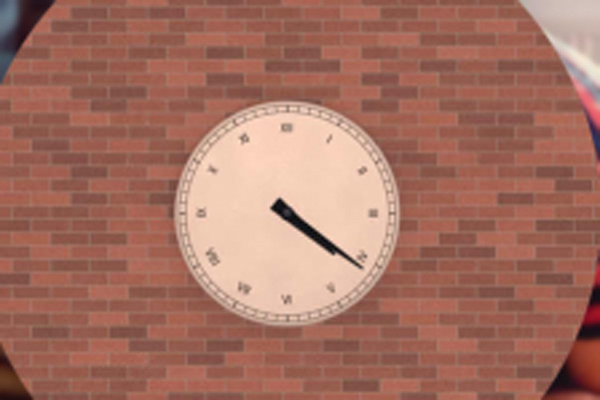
**4:21**
